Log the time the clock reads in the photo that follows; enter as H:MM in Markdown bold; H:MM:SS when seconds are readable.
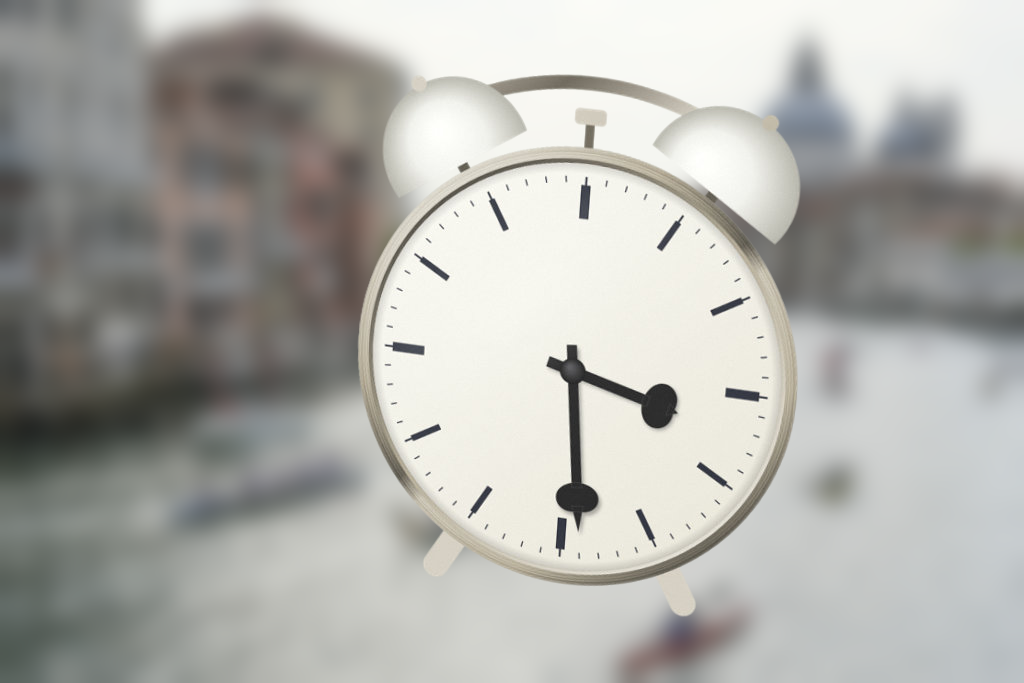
**3:29**
